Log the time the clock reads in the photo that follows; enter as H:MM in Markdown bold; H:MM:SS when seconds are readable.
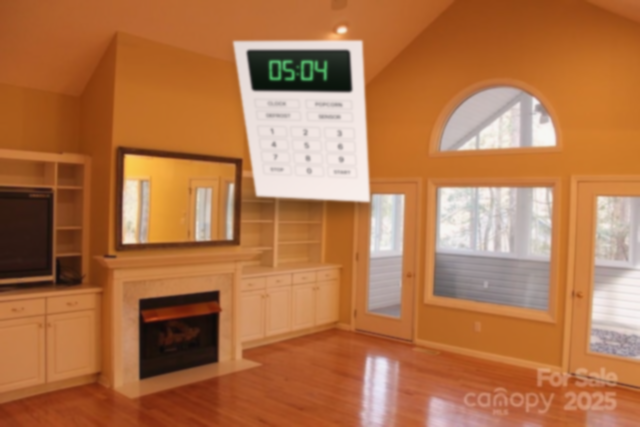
**5:04**
